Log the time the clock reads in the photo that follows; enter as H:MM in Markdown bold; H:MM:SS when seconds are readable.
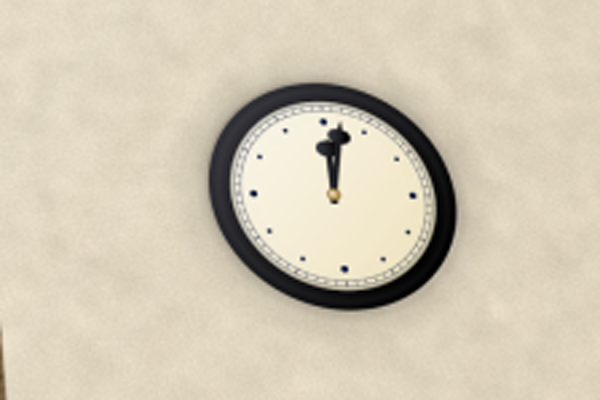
**12:02**
